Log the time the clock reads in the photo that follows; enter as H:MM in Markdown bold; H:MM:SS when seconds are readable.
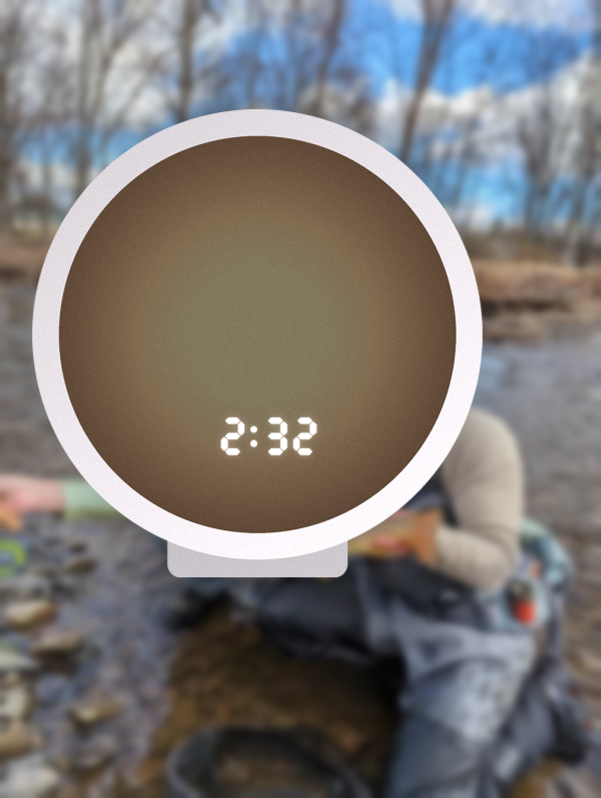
**2:32**
